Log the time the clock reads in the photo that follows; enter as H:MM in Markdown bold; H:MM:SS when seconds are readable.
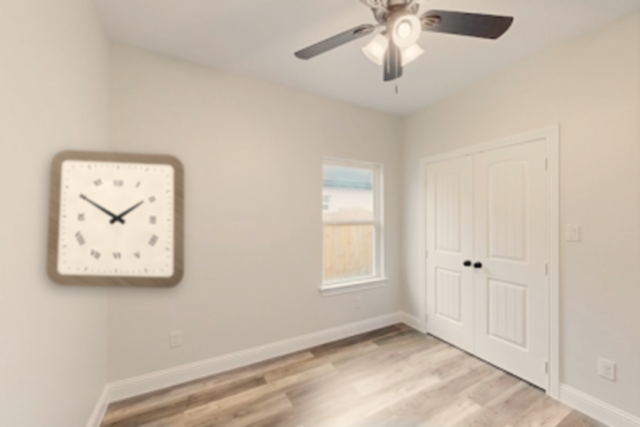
**1:50**
